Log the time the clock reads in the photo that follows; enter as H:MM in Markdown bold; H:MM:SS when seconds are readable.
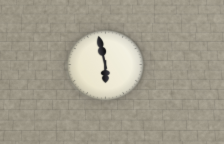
**5:58**
